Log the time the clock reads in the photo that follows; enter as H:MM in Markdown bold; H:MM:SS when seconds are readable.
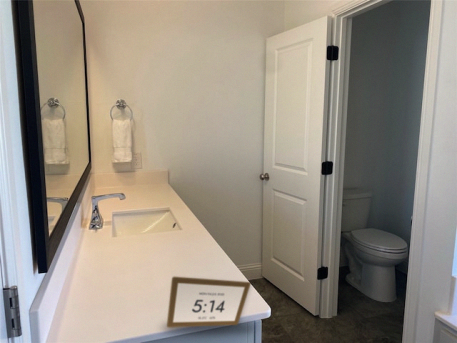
**5:14**
